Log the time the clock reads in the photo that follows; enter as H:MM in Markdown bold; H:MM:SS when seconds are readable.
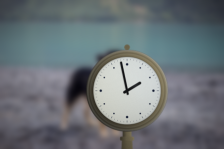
**1:58**
